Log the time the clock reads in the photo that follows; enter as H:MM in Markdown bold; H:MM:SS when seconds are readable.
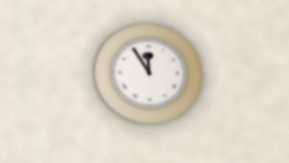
**11:55**
